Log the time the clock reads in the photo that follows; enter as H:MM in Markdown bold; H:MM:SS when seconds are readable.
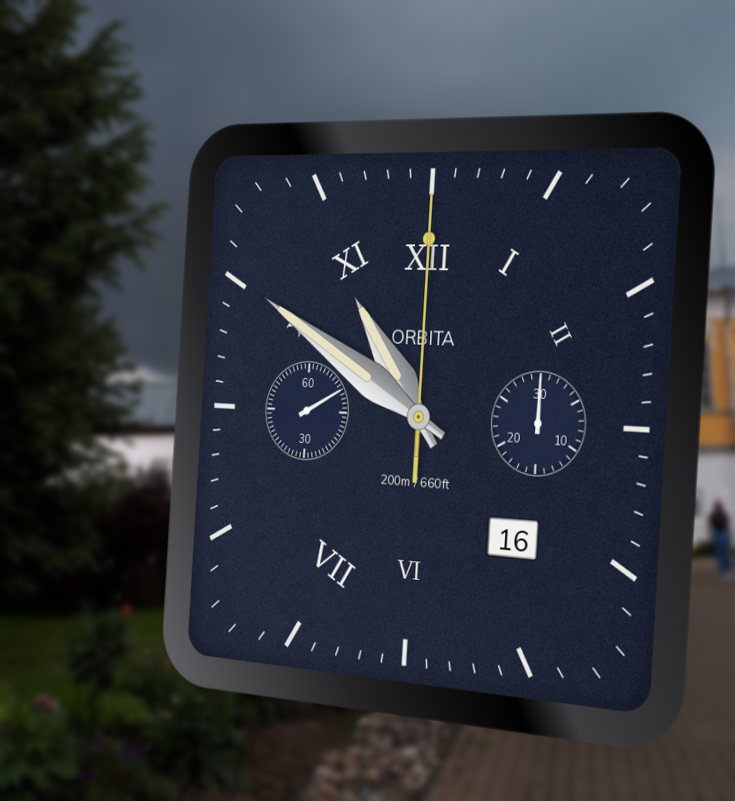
**10:50:10**
